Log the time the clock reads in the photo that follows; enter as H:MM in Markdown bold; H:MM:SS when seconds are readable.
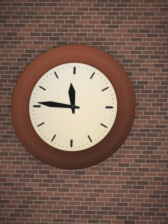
**11:46**
